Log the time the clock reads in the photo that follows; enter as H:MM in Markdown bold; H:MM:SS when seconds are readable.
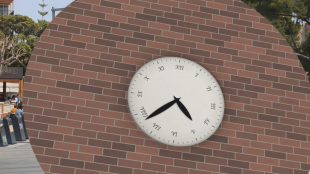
**4:38**
